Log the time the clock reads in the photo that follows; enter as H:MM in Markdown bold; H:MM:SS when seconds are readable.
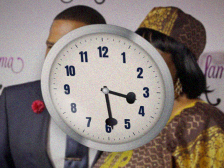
**3:29**
